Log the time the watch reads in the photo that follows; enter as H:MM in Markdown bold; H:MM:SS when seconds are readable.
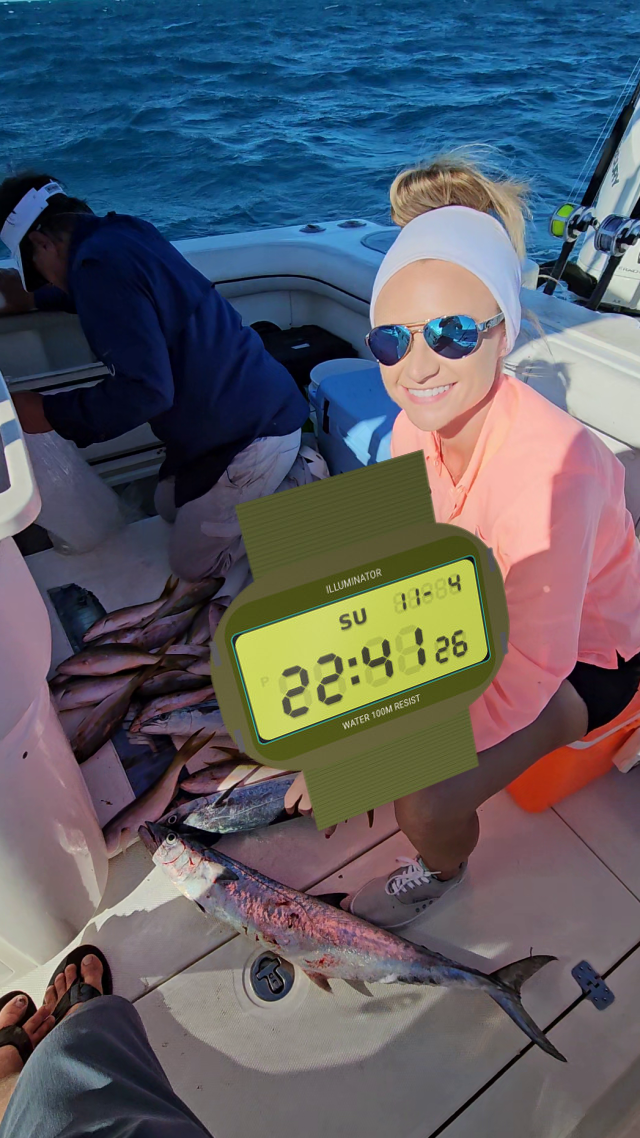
**22:41:26**
